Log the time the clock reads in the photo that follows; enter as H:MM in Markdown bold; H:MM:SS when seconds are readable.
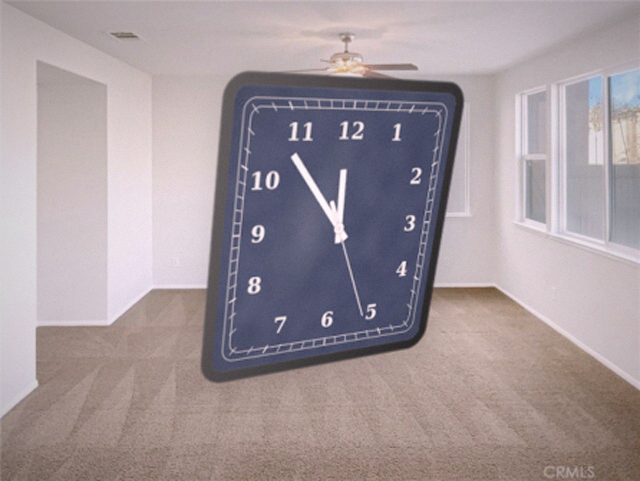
**11:53:26**
